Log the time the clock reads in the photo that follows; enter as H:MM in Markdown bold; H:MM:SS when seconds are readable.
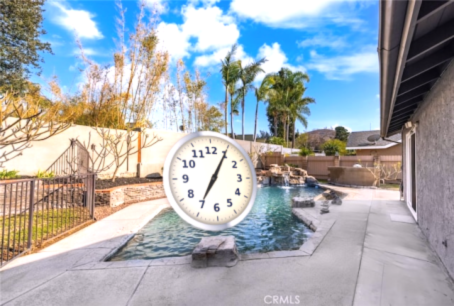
**7:05**
